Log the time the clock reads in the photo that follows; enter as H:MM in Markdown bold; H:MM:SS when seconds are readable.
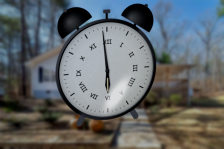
**5:59**
